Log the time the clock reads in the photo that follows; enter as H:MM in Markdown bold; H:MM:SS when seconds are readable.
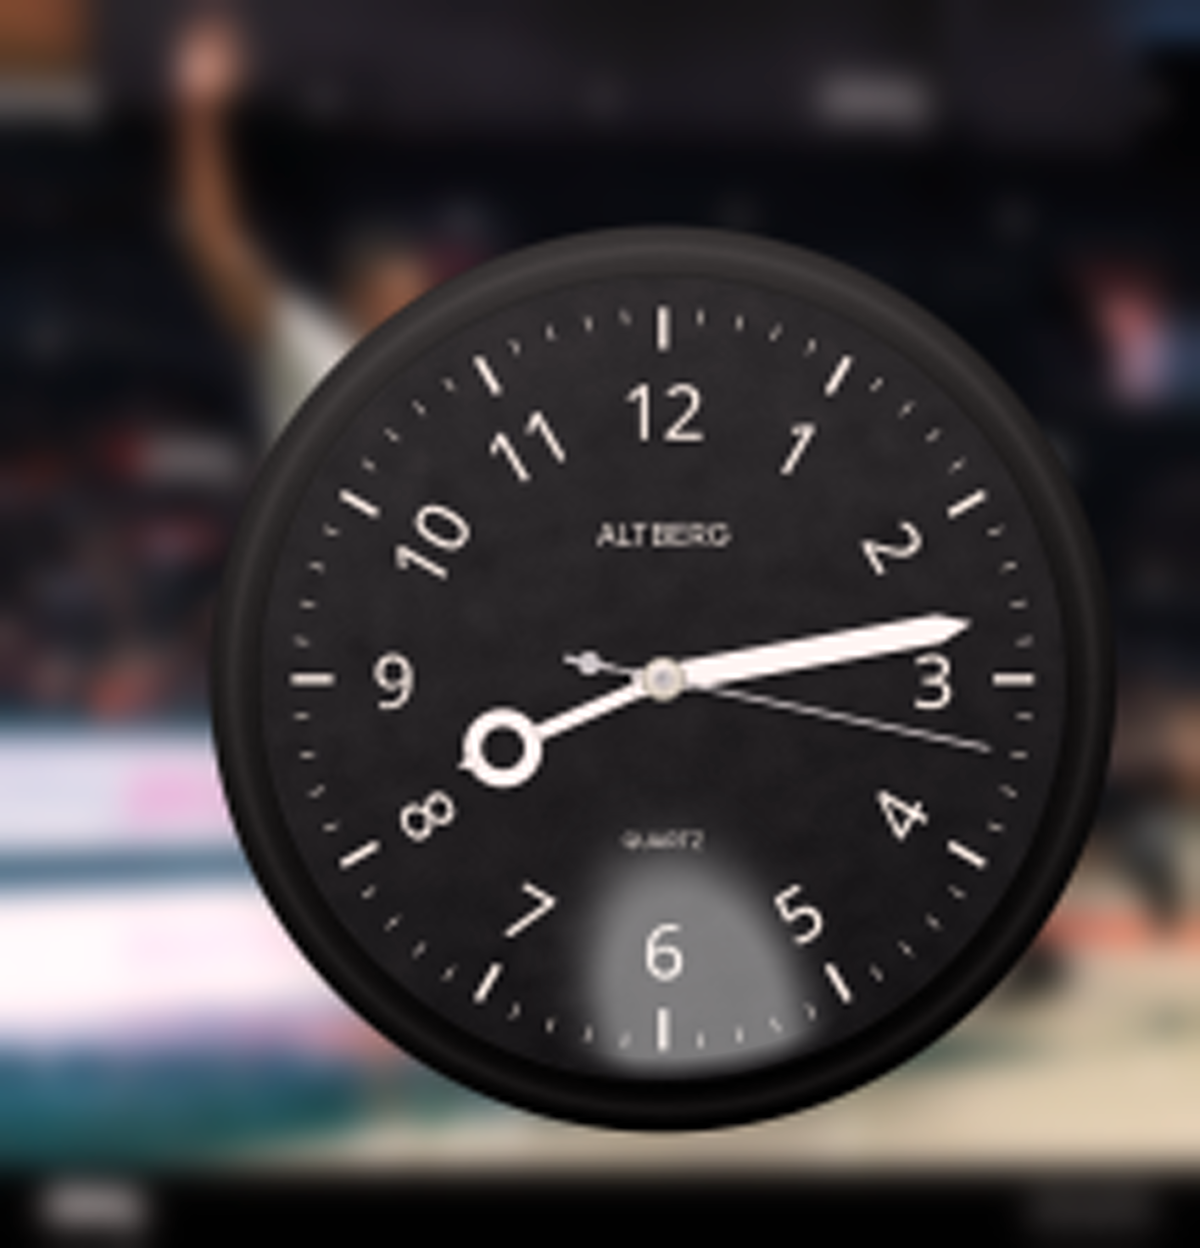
**8:13:17**
